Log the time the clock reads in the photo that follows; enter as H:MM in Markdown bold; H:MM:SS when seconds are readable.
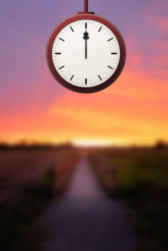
**12:00**
